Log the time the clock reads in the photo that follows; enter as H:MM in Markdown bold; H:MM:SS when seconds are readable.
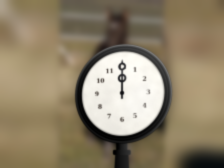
**12:00**
